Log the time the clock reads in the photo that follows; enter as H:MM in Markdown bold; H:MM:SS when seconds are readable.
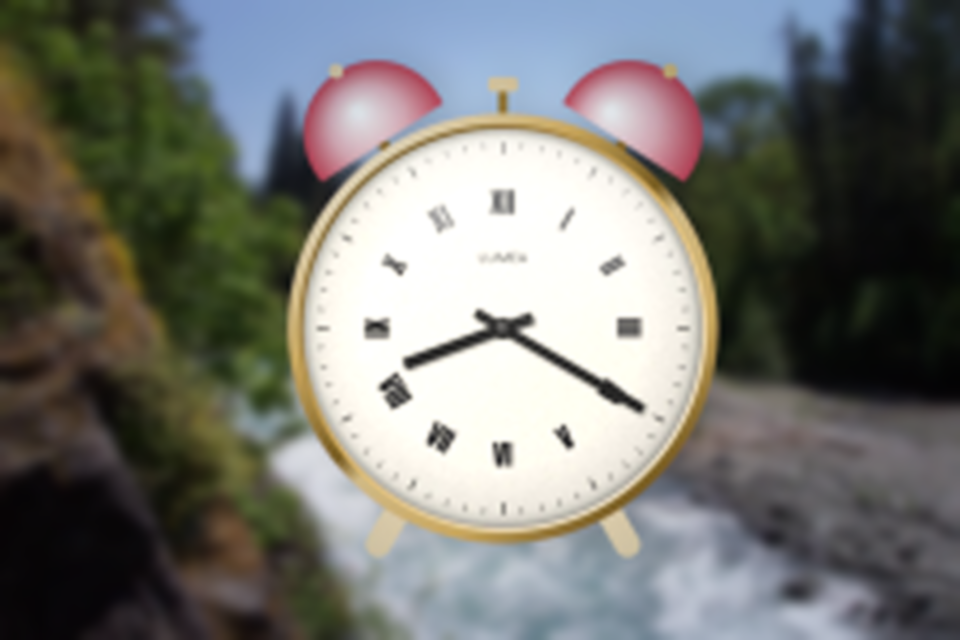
**8:20**
